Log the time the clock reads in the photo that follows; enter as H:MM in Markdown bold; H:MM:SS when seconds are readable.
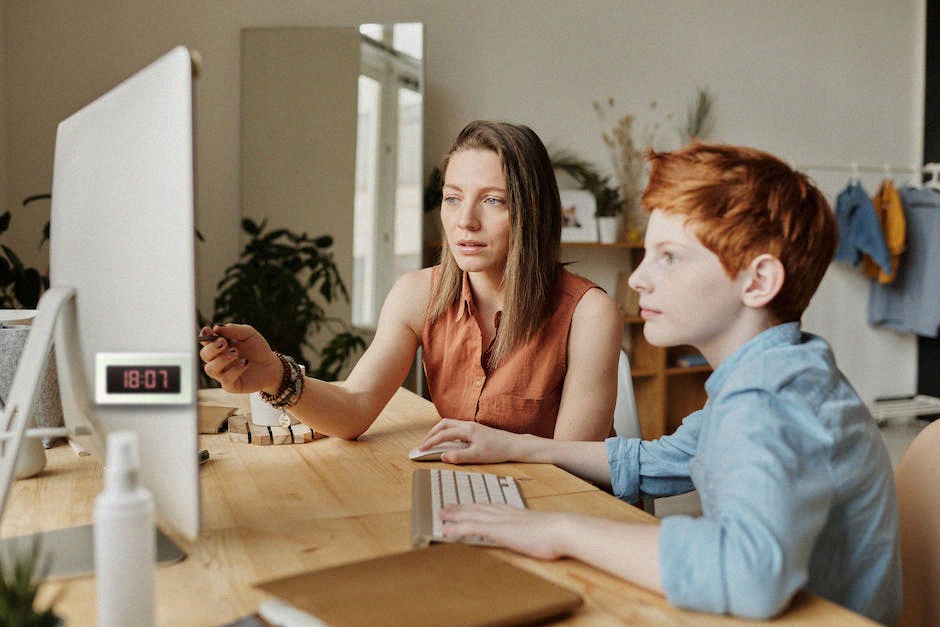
**18:07**
